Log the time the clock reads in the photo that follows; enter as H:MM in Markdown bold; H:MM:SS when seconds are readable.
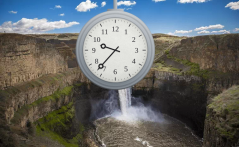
**9:37**
